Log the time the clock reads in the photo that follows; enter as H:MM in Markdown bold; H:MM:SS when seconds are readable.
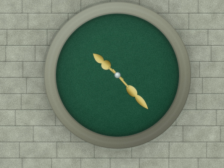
**10:23**
